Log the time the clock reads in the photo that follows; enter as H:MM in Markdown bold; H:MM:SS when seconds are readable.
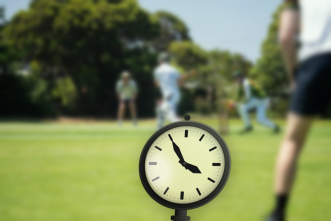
**3:55**
